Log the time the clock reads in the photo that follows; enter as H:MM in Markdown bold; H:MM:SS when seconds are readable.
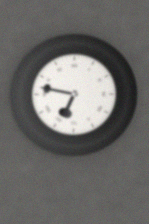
**6:47**
